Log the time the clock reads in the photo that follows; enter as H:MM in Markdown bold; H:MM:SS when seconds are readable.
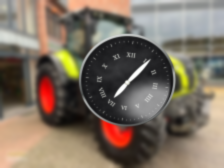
**7:06**
